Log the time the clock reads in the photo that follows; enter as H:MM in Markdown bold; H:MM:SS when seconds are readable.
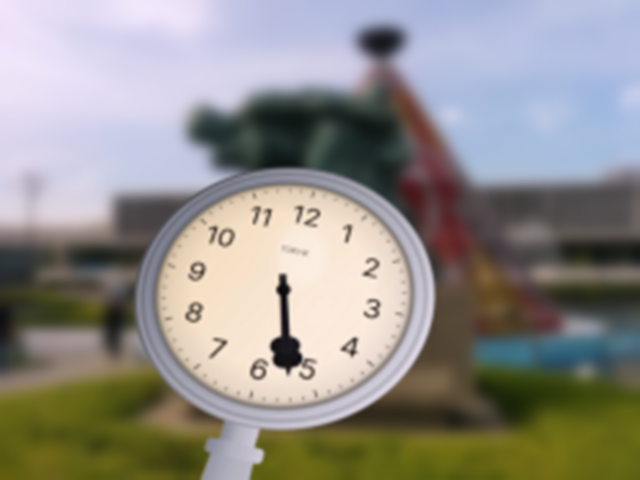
**5:27**
